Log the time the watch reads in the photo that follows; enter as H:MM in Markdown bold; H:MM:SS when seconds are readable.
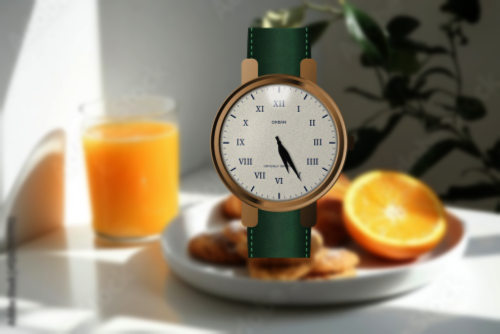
**5:25**
